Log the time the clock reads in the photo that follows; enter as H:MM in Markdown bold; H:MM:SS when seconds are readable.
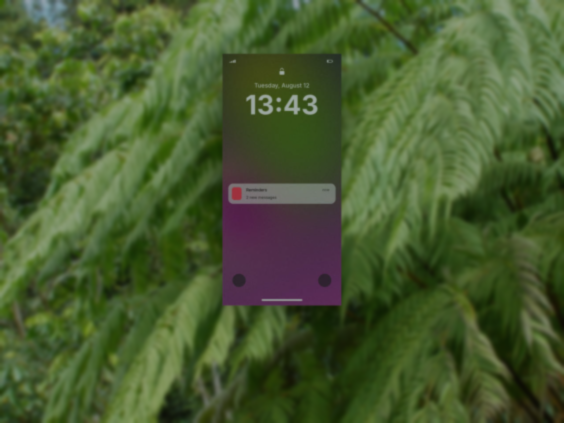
**13:43**
